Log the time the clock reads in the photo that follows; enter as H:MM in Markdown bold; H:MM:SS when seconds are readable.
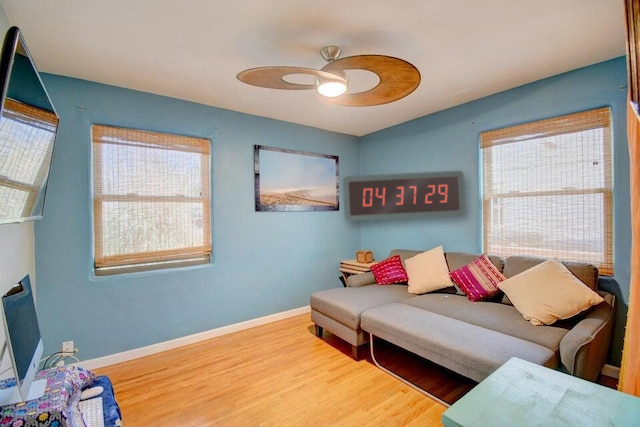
**4:37:29**
